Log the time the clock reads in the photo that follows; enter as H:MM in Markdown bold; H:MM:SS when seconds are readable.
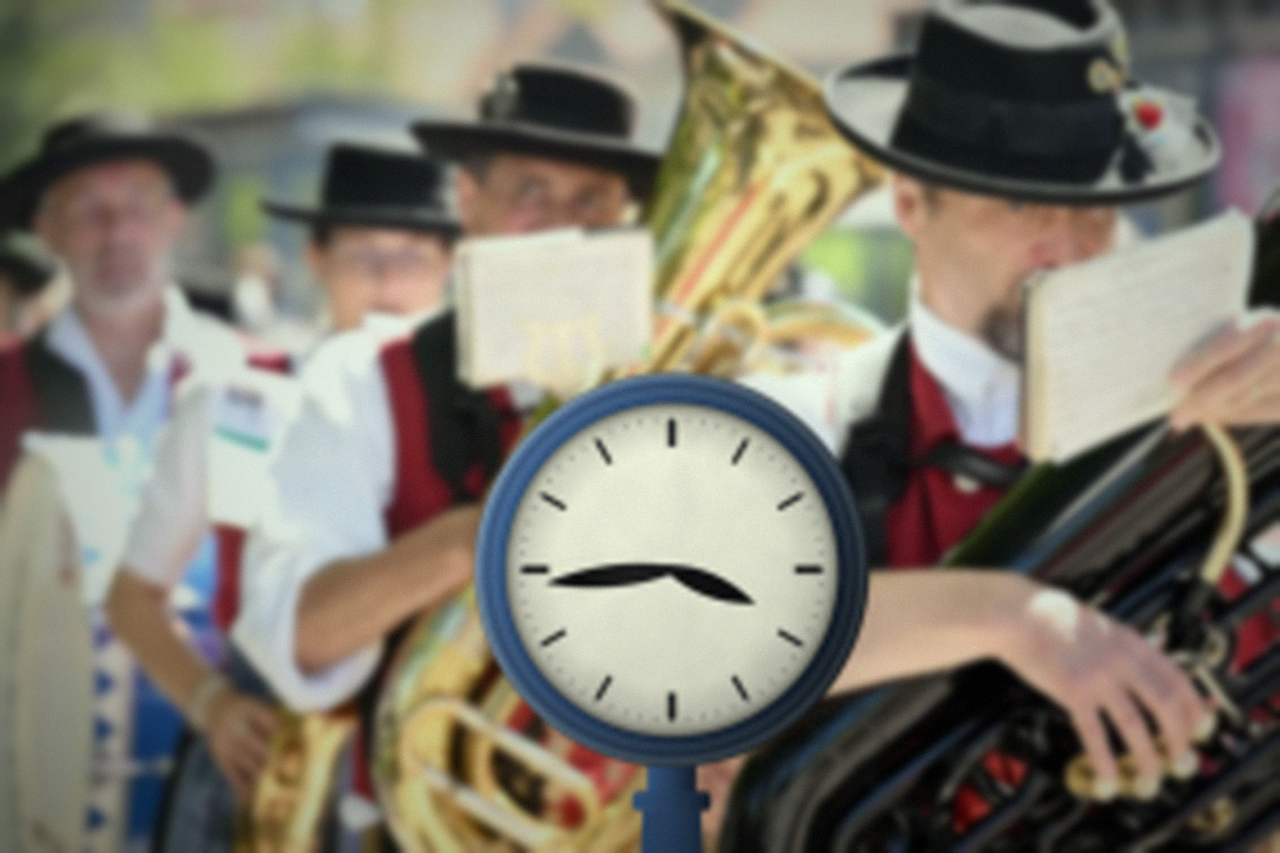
**3:44**
